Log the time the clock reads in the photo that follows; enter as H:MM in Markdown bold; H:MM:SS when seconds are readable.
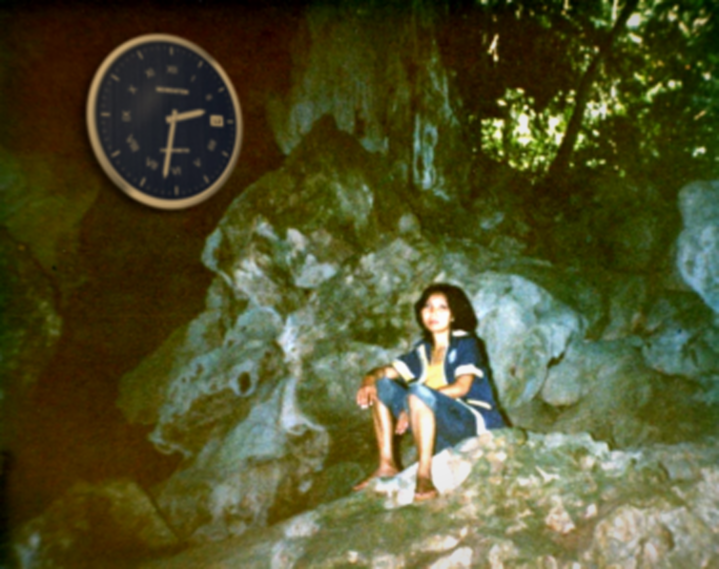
**2:32**
